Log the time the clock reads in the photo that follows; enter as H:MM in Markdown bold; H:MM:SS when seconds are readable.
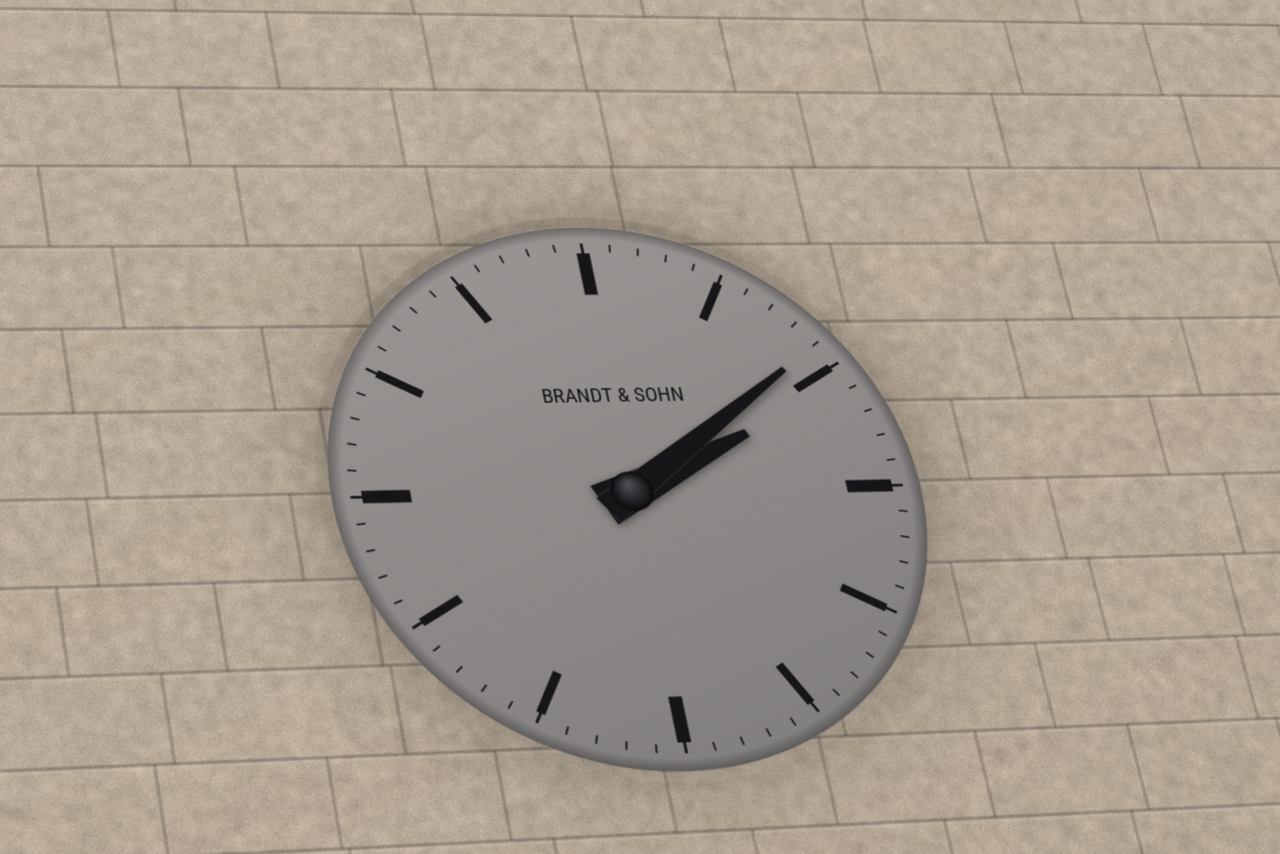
**2:09**
